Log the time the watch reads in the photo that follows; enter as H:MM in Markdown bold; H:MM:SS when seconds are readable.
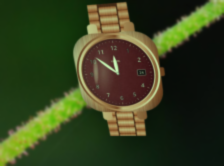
**11:52**
